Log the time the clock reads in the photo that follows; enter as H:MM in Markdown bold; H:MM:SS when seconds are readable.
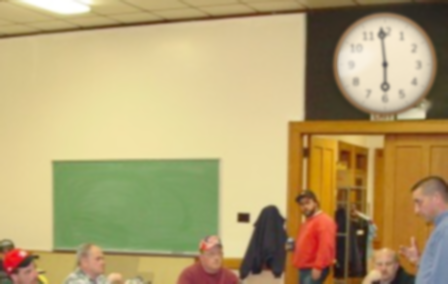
**5:59**
